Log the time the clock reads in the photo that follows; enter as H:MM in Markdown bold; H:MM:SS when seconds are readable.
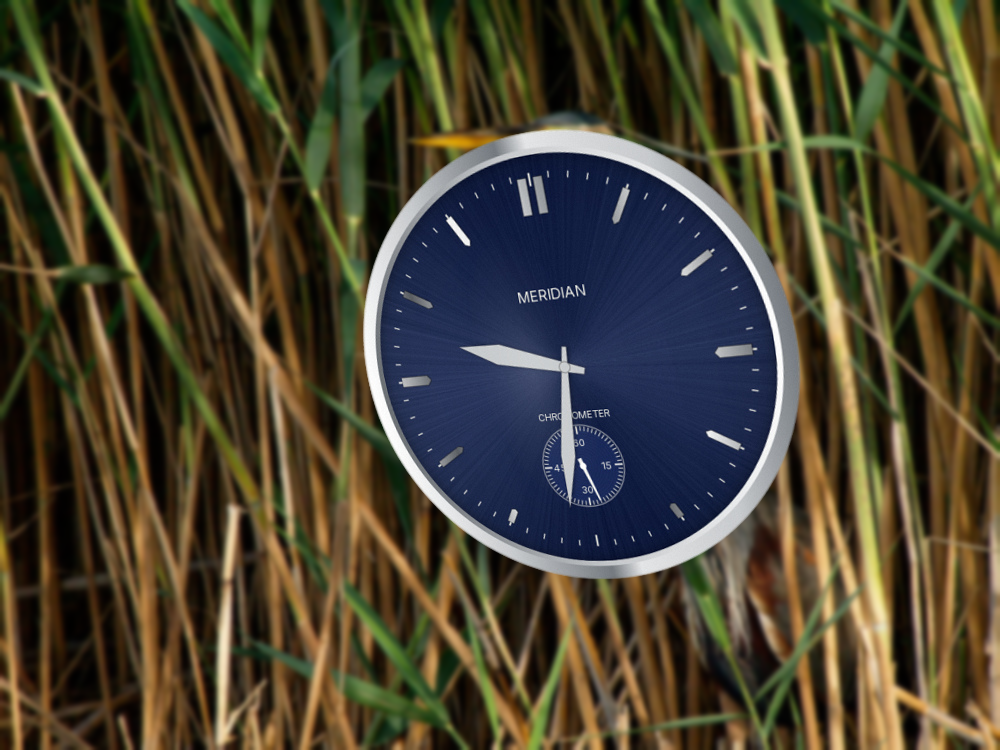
**9:31:27**
